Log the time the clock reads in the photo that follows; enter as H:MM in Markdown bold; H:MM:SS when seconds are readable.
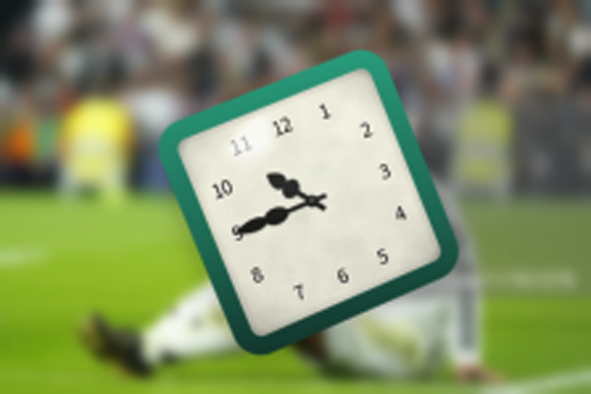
**10:45**
